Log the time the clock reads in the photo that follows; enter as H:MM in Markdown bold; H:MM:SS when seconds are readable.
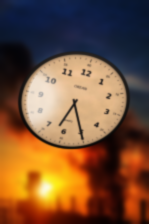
**6:25**
